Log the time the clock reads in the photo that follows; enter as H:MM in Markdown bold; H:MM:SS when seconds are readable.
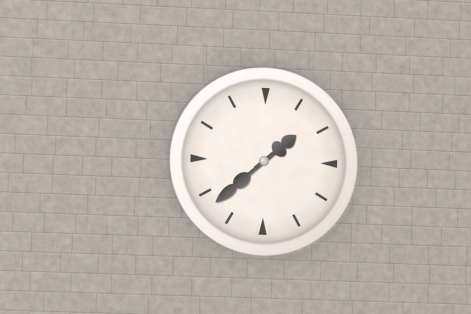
**1:38**
